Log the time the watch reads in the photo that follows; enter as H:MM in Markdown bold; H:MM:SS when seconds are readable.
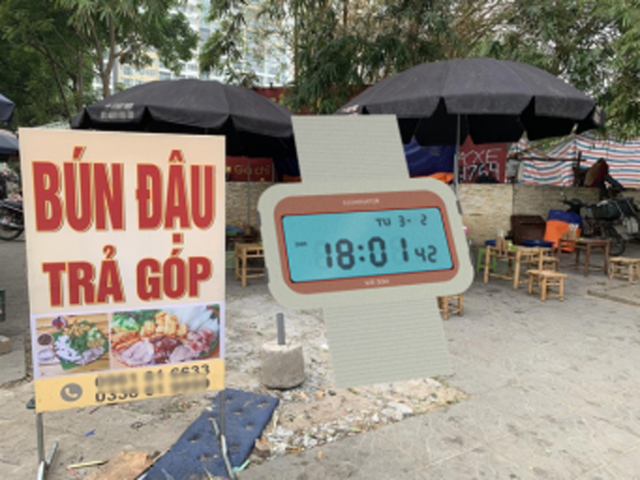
**18:01:42**
